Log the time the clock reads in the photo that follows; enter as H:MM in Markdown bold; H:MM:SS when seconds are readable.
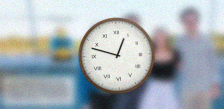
**12:48**
